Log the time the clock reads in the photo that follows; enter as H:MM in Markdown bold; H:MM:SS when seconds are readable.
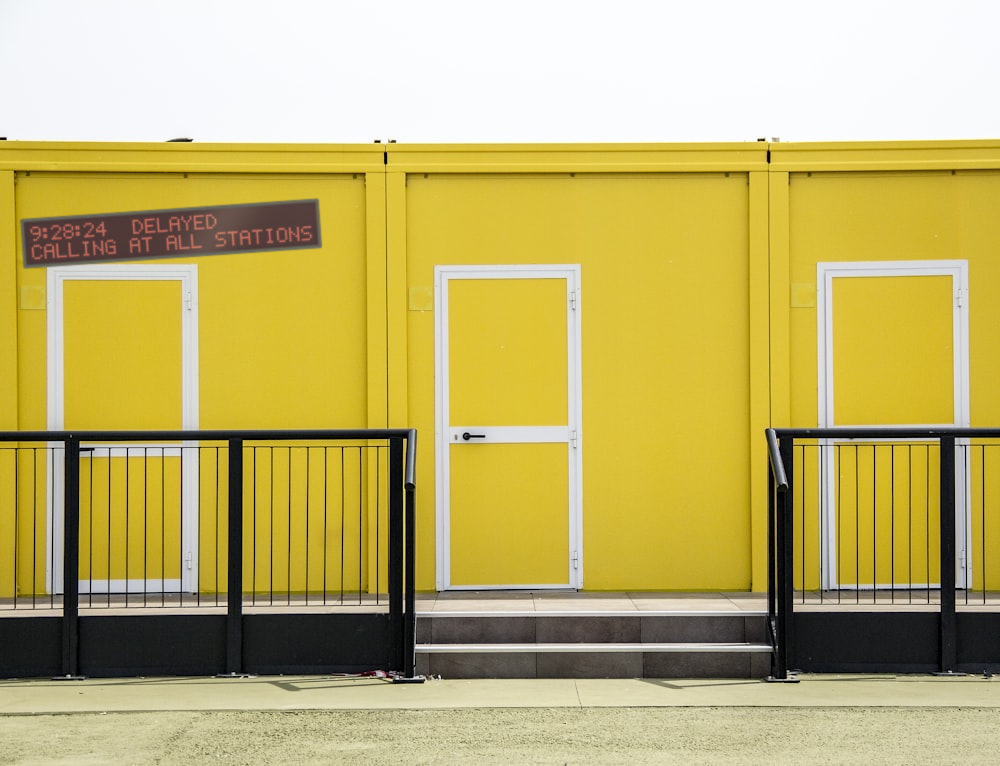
**9:28:24**
